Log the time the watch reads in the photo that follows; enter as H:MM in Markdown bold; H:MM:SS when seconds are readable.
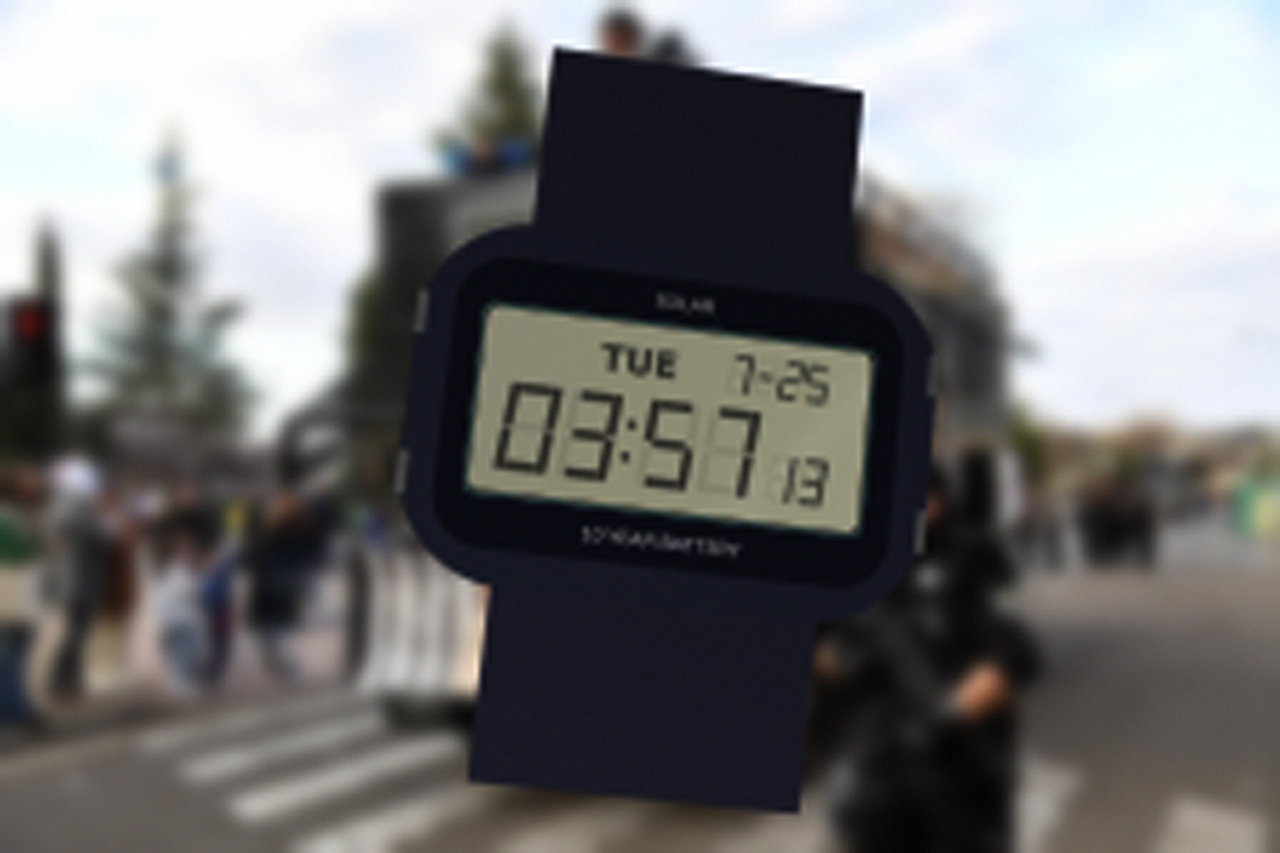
**3:57:13**
